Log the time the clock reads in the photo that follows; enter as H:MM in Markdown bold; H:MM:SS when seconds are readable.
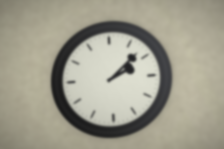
**2:08**
